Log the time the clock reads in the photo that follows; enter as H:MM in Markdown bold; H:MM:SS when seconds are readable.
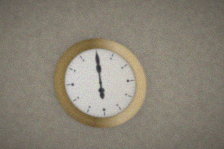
**6:00**
